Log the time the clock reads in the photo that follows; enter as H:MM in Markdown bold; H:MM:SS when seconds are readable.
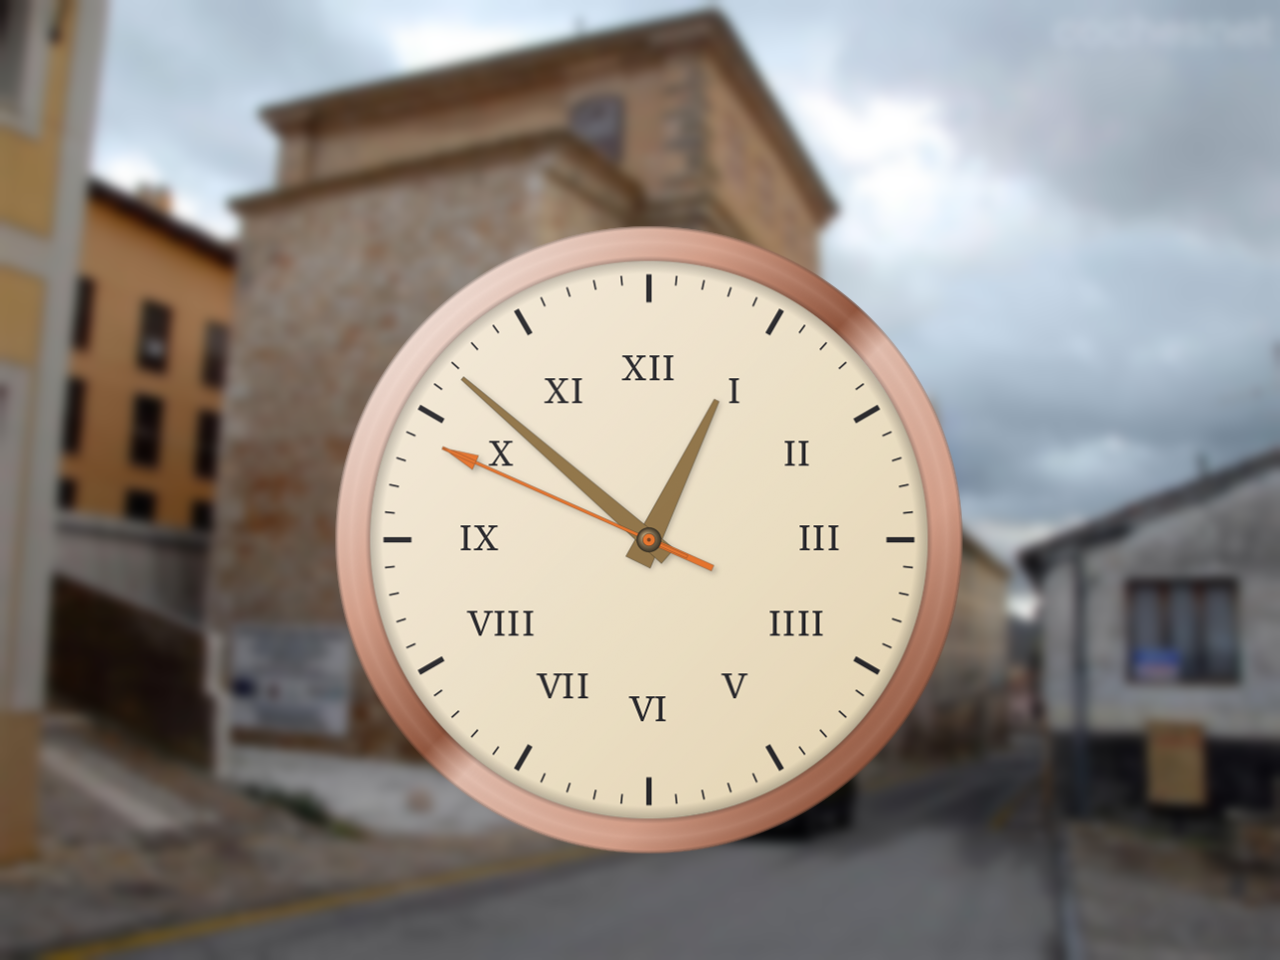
**12:51:49**
